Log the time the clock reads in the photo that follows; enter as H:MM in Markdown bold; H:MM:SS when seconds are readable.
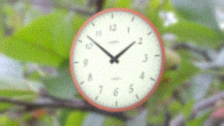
**1:52**
